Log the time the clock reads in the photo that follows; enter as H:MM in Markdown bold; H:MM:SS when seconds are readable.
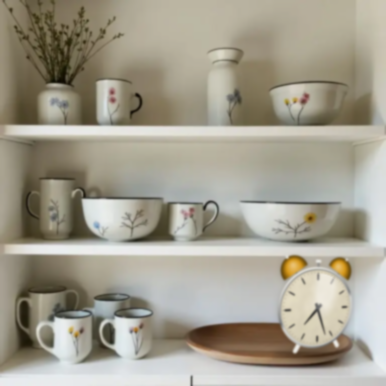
**7:27**
